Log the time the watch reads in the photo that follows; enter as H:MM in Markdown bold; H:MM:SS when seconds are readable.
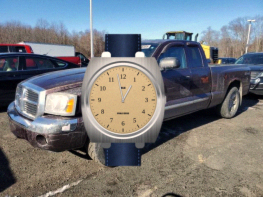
**12:58**
